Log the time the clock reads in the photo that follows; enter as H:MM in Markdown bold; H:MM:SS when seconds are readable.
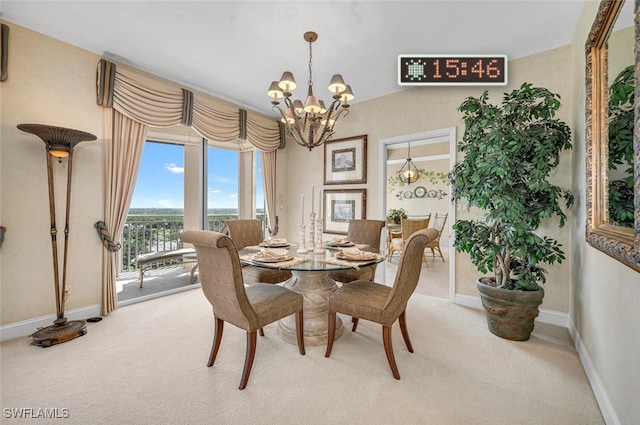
**15:46**
